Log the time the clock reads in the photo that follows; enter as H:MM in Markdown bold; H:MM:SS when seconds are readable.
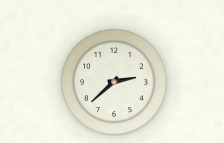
**2:38**
